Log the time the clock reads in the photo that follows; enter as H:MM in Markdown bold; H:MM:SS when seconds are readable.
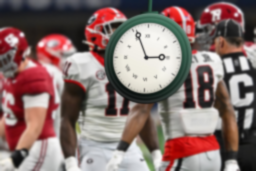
**2:56**
